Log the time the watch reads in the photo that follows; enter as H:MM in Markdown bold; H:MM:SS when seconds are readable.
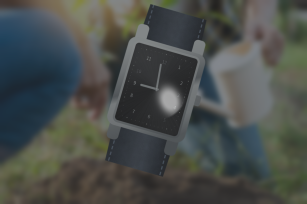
**8:59**
